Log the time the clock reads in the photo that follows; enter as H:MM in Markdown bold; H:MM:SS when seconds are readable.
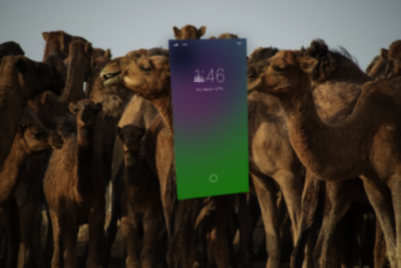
**1:46**
